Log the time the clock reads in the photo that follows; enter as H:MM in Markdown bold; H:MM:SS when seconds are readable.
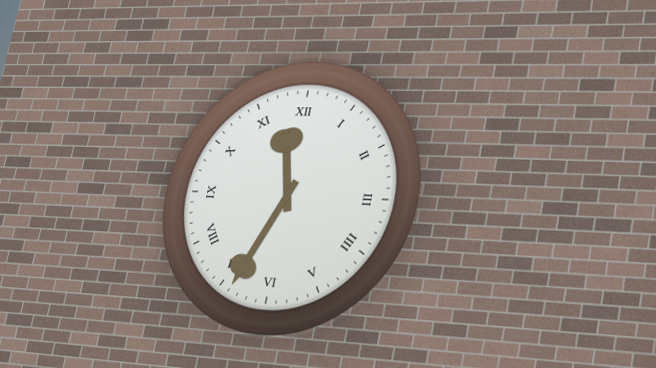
**11:34**
